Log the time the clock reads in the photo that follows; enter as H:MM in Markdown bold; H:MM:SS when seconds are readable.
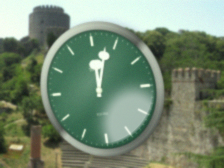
**12:03**
